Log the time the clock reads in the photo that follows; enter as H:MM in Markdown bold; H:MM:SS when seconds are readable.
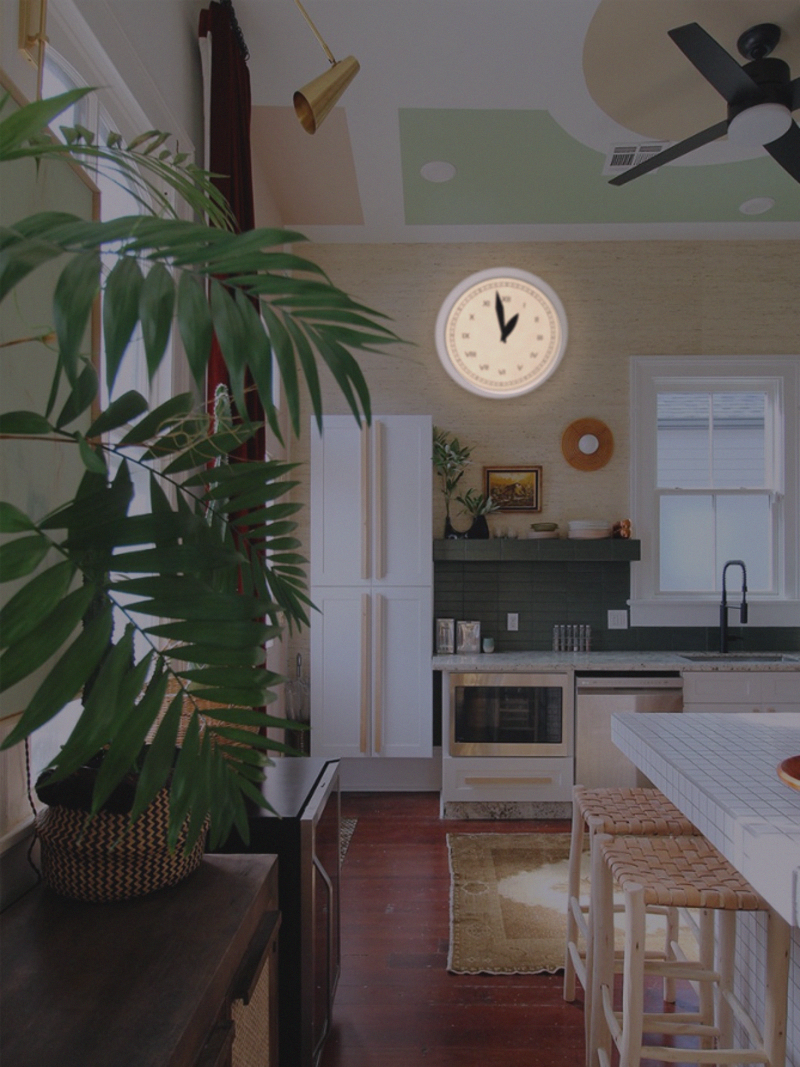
**12:58**
